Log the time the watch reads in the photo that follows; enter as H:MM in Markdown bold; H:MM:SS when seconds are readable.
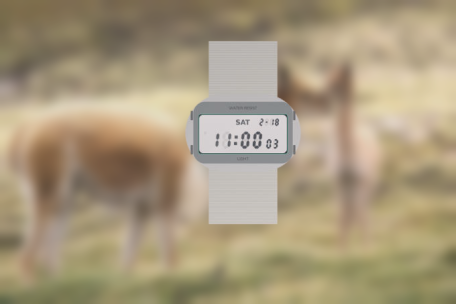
**11:00:03**
